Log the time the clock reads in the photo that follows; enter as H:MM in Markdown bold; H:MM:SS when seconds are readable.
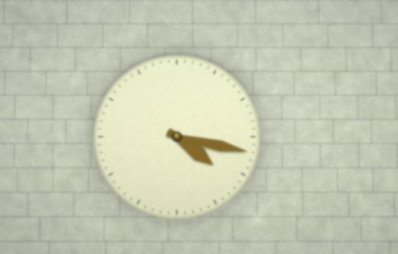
**4:17**
